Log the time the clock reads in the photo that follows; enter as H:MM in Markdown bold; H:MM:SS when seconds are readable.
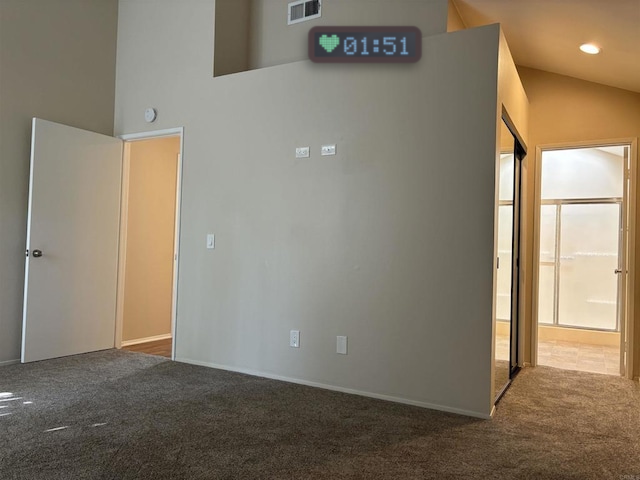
**1:51**
